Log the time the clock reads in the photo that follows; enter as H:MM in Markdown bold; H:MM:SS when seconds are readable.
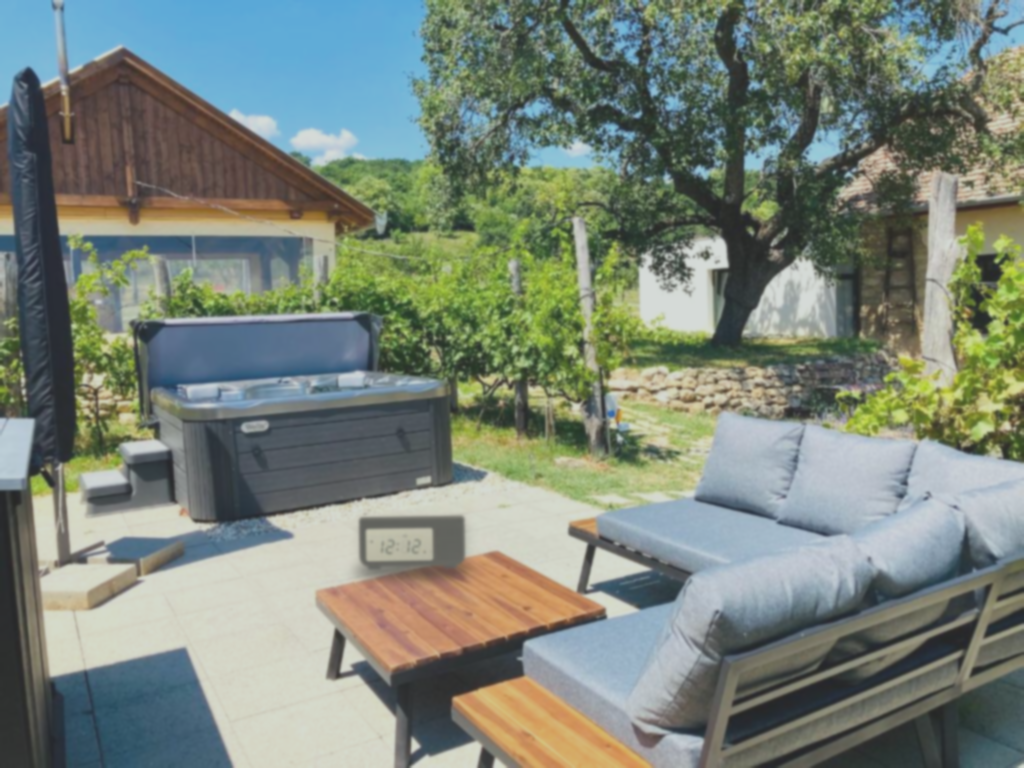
**12:12**
